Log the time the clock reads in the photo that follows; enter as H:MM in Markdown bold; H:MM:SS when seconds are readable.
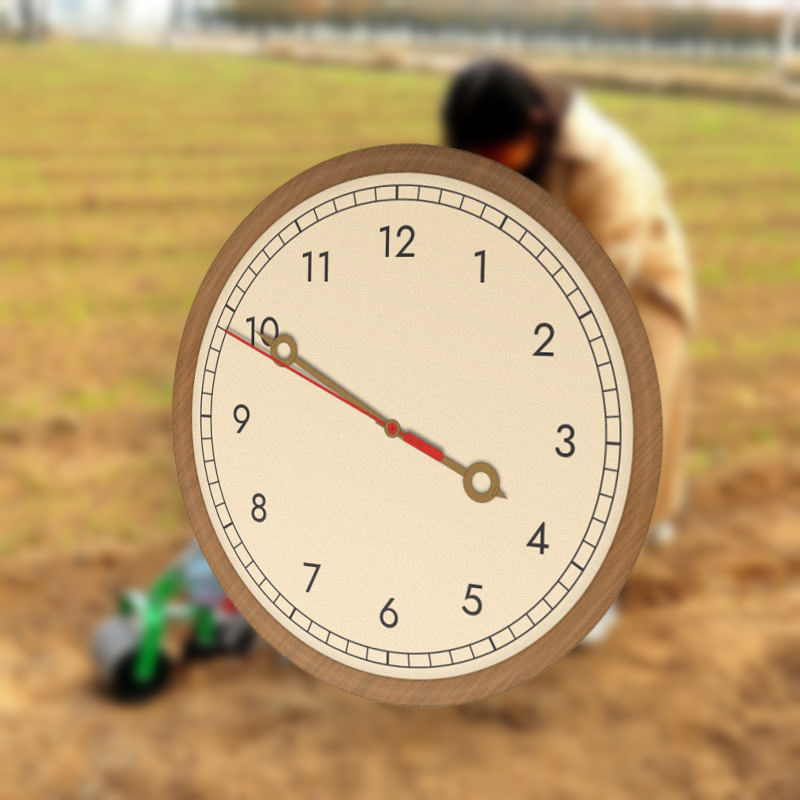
**3:49:49**
